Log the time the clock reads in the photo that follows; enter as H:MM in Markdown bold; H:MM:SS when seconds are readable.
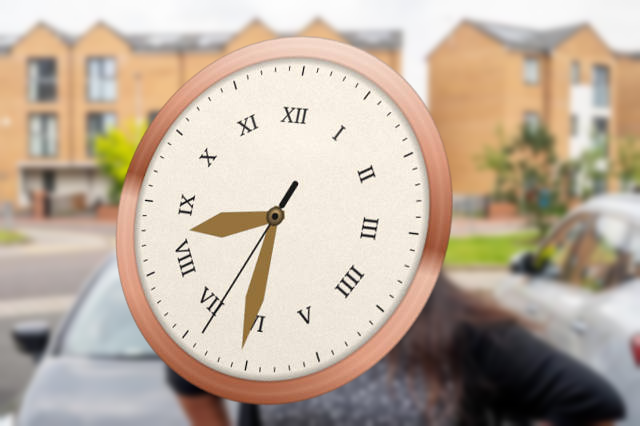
**8:30:34**
